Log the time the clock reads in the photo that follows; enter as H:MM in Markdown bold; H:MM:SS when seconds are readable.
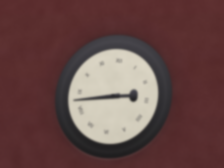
**2:43**
